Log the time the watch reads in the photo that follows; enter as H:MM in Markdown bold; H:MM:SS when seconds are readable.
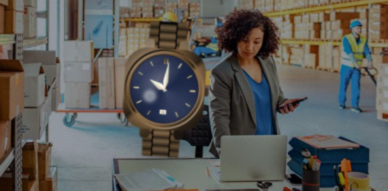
**10:01**
